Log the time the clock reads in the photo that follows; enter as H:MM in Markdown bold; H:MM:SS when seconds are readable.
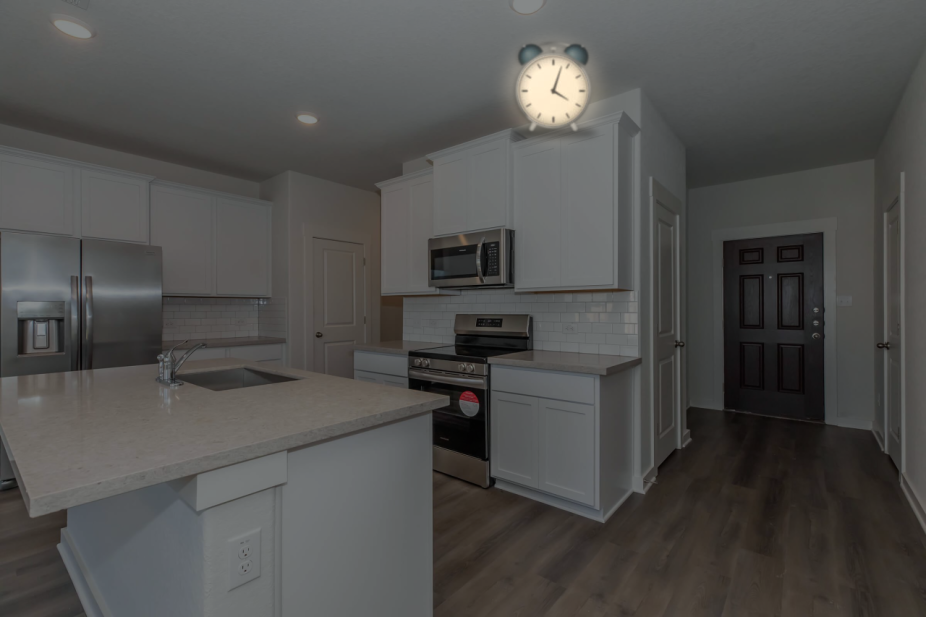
**4:03**
